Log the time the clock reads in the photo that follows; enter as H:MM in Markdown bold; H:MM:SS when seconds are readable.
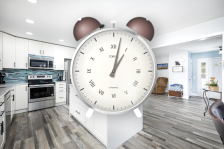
**1:02**
